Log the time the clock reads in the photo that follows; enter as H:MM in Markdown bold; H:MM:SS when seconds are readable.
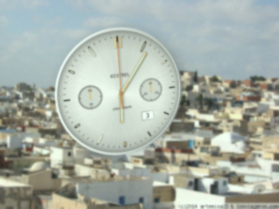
**6:06**
